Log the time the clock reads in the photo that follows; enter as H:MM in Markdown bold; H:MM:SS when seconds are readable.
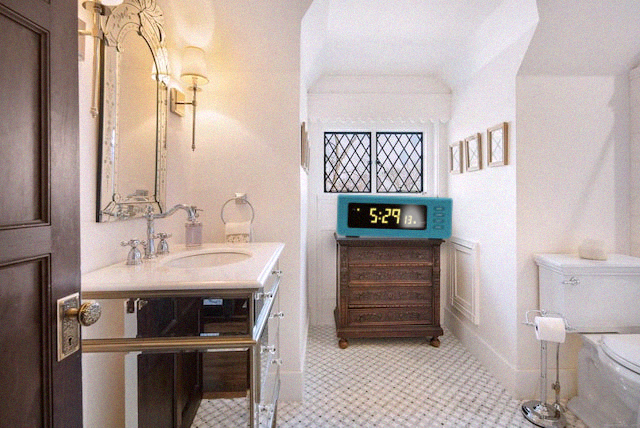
**5:29**
